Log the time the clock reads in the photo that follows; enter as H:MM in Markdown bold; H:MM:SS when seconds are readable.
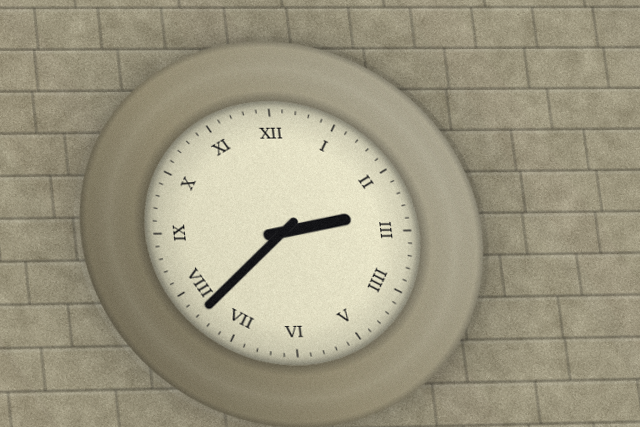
**2:38**
